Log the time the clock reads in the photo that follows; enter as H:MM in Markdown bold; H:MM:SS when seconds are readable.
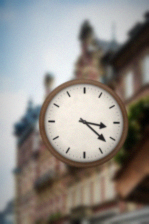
**3:22**
